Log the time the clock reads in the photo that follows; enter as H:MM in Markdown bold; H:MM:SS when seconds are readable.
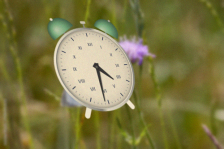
**4:31**
